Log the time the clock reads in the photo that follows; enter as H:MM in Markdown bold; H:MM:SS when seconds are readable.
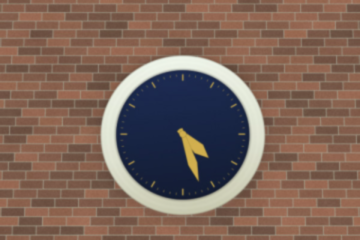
**4:27**
